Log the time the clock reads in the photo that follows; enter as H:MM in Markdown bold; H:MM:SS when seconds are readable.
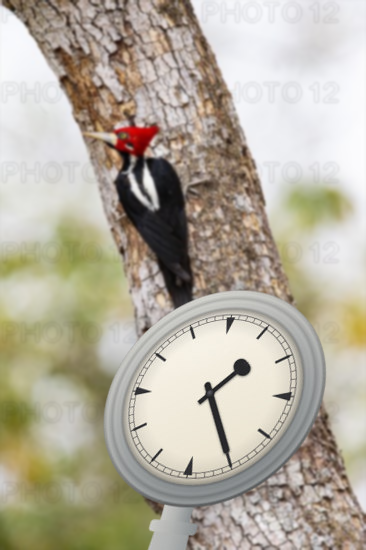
**1:25**
